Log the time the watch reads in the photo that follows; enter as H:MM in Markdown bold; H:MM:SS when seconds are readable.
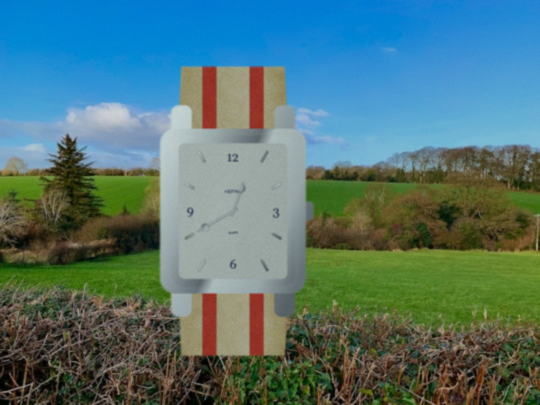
**12:40**
